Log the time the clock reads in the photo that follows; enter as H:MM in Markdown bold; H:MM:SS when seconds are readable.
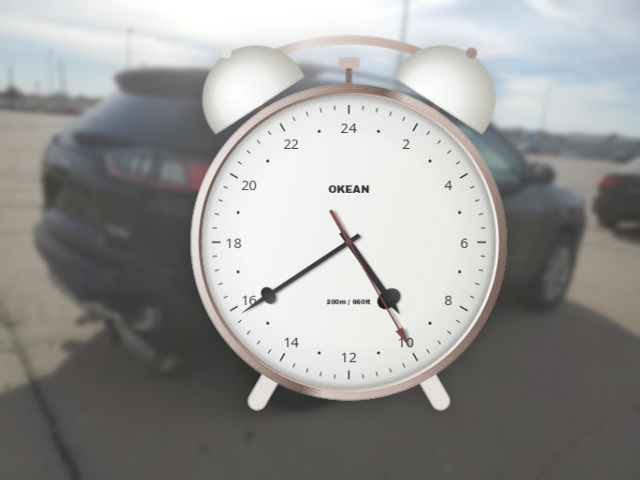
**9:39:25**
